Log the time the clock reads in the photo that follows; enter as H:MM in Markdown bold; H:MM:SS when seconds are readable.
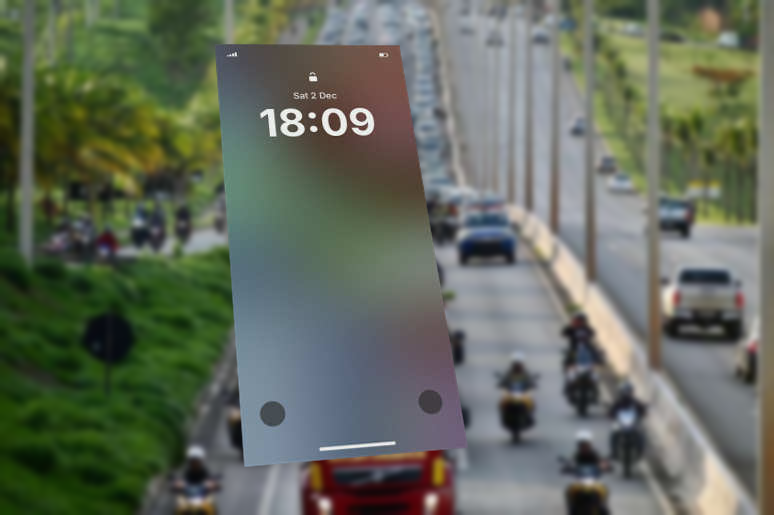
**18:09**
